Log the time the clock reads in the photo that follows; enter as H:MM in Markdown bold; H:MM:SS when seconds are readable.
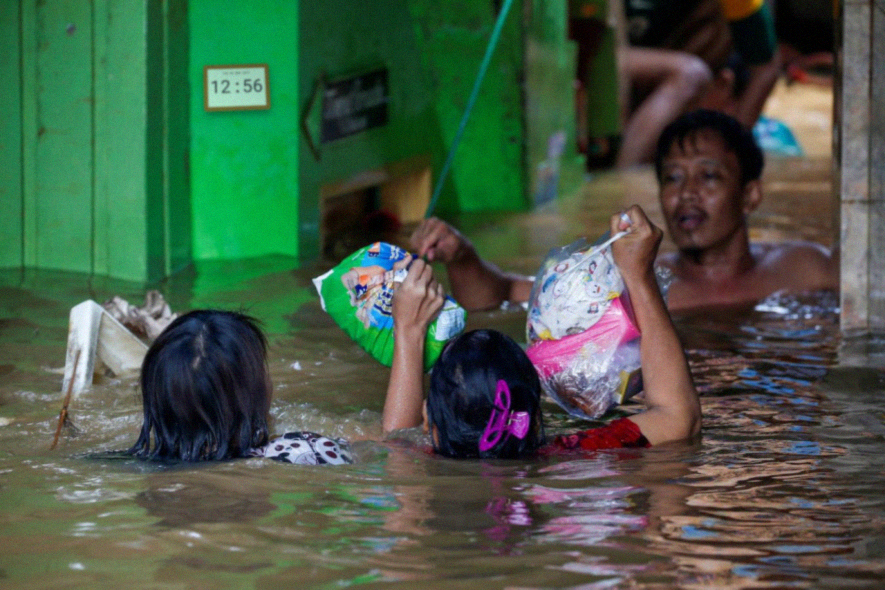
**12:56**
